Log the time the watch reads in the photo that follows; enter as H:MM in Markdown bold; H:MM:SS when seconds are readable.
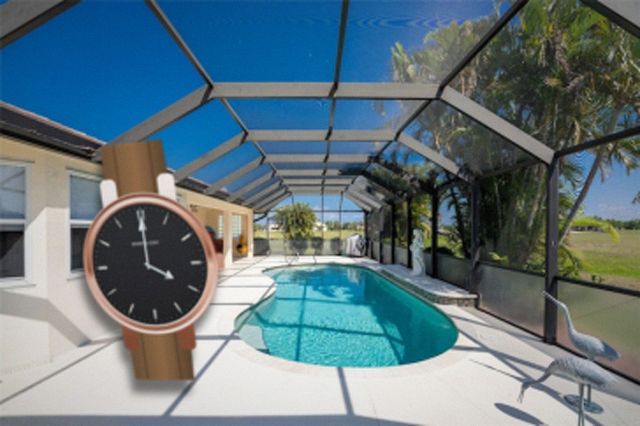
**4:00**
